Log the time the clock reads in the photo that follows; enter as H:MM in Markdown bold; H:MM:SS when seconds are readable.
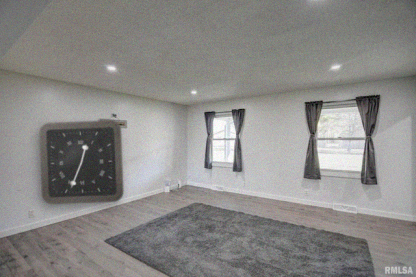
**12:34**
